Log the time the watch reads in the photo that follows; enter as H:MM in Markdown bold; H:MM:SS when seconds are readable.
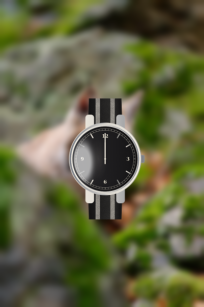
**12:00**
